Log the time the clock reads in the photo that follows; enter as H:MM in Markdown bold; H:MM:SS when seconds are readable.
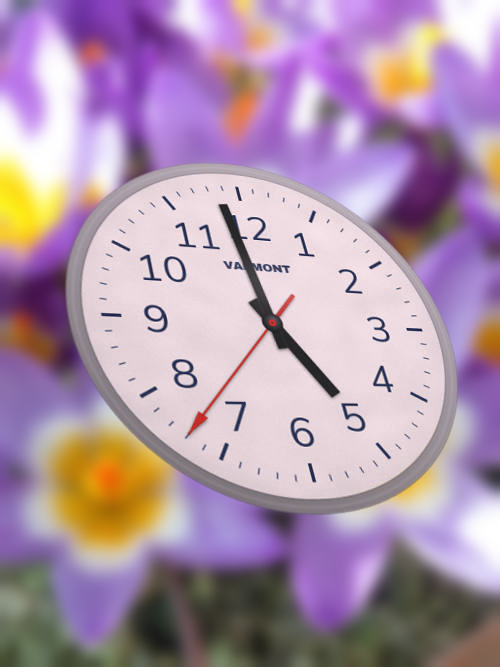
**4:58:37**
